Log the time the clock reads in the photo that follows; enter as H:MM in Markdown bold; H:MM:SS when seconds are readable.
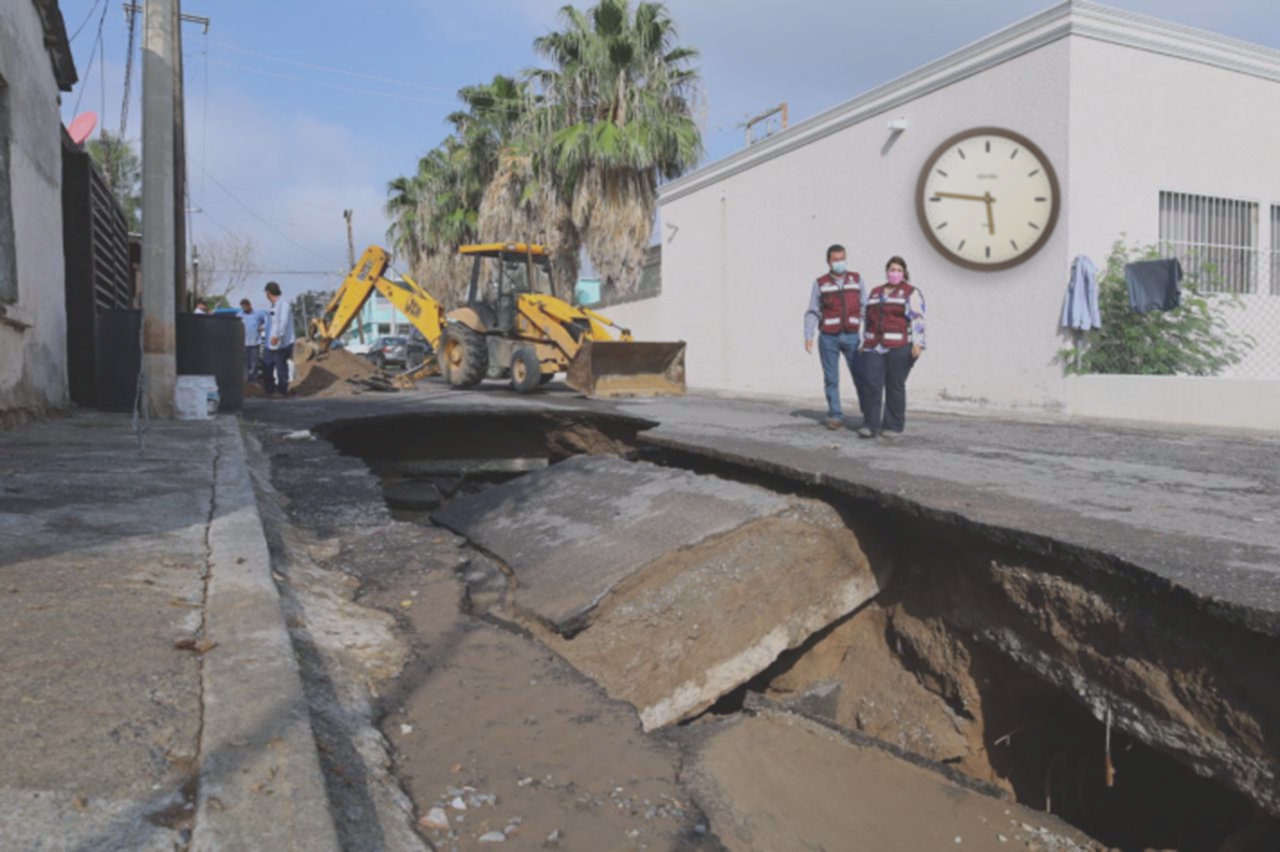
**5:46**
